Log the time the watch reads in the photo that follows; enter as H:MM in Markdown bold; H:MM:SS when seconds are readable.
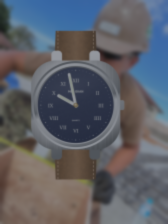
**9:58**
